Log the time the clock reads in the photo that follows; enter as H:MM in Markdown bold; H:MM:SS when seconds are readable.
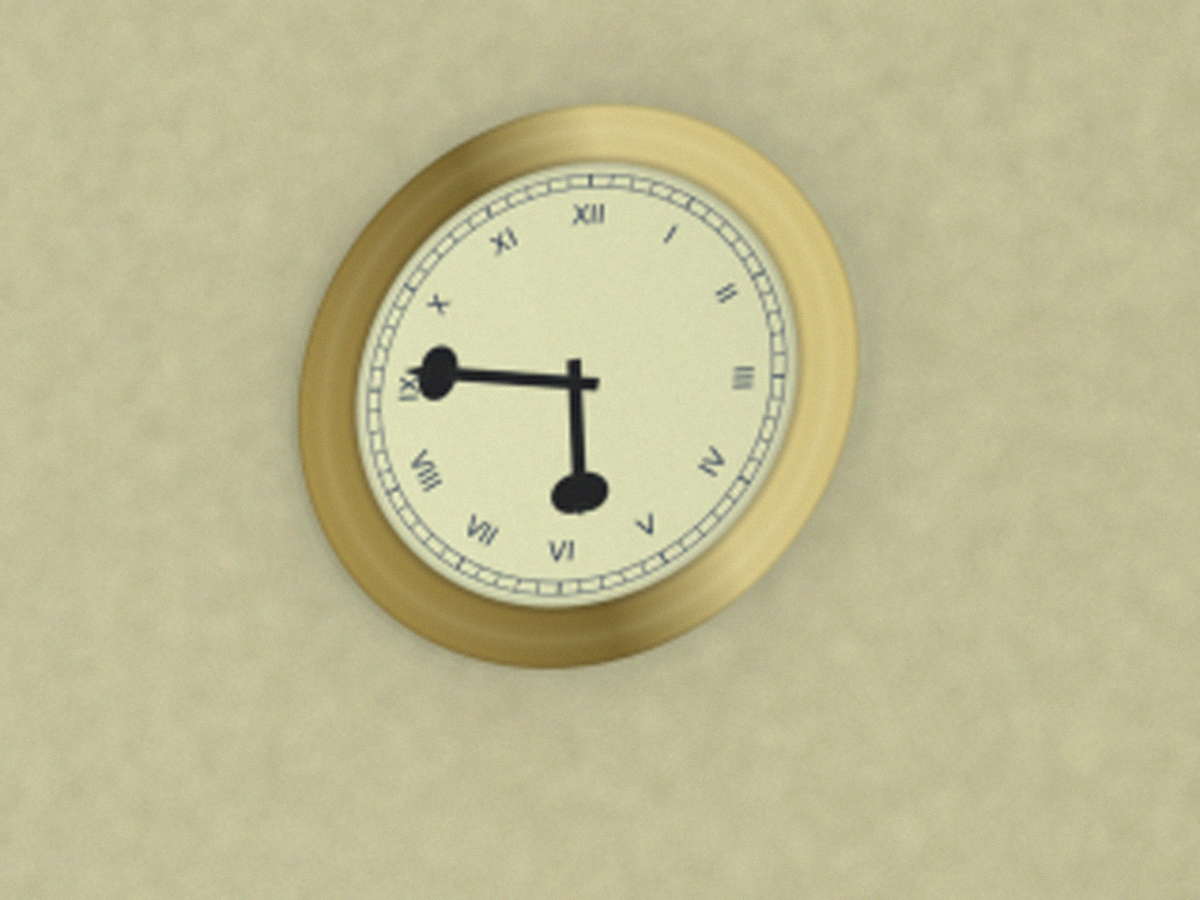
**5:46**
